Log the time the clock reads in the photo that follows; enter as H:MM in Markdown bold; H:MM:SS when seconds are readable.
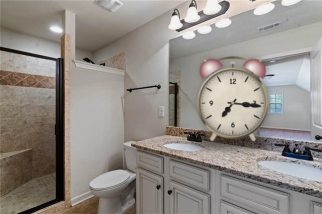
**7:16**
